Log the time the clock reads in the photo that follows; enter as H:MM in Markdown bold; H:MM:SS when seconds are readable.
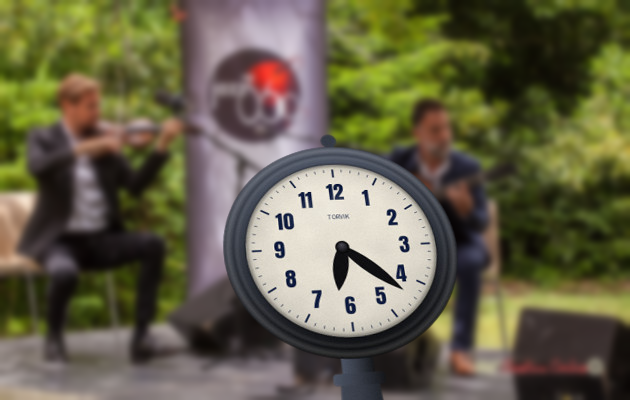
**6:22**
